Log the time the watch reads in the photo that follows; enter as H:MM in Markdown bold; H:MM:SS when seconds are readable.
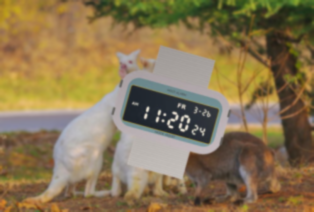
**11:20:24**
